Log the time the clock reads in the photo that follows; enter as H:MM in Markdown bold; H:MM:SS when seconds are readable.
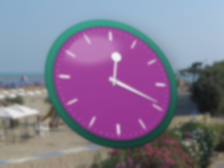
**12:19**
